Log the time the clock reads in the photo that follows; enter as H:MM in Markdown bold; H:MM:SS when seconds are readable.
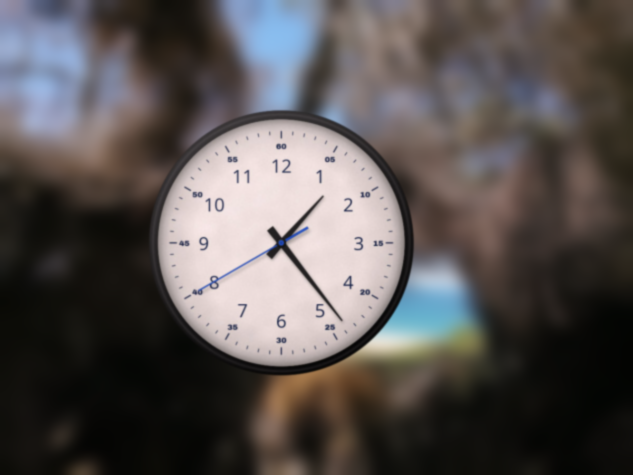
**1:23:40**
